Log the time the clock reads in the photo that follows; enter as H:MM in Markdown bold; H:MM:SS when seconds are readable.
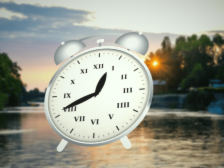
**12:41**
